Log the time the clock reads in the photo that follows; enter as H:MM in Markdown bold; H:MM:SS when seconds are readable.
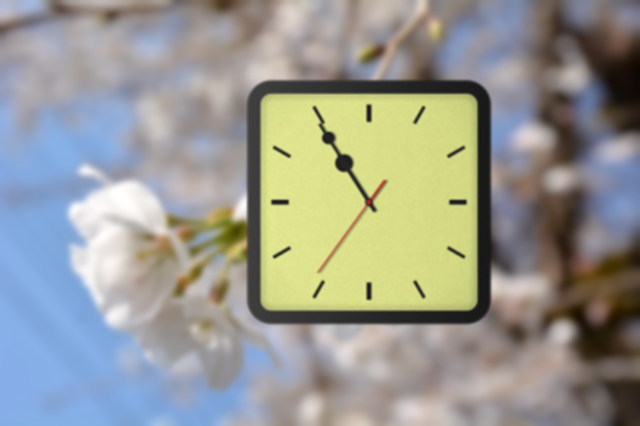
**10:54:36**
